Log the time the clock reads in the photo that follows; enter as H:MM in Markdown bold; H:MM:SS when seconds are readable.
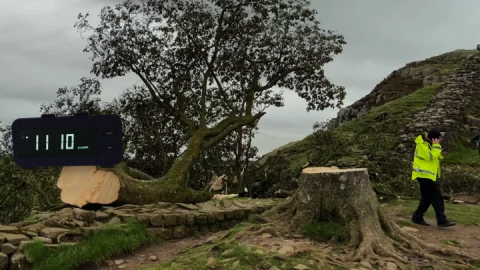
**11:10**
